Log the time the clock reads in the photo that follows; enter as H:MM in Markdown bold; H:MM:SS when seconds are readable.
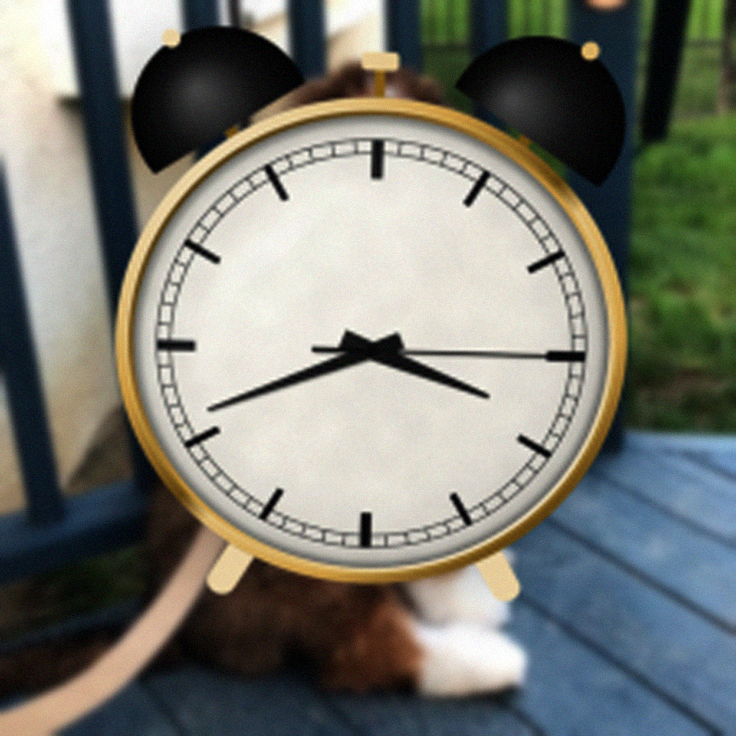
**3:41:15**
